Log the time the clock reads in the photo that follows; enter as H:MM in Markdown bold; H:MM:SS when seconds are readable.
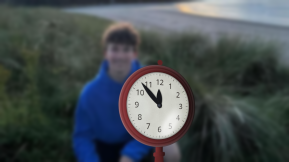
**11:53**
